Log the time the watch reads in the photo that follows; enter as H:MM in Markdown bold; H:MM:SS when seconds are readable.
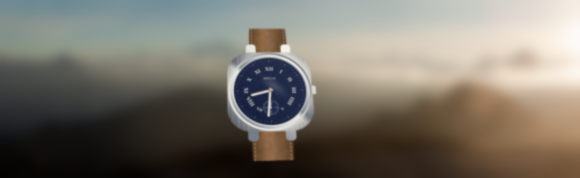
**8:31**
